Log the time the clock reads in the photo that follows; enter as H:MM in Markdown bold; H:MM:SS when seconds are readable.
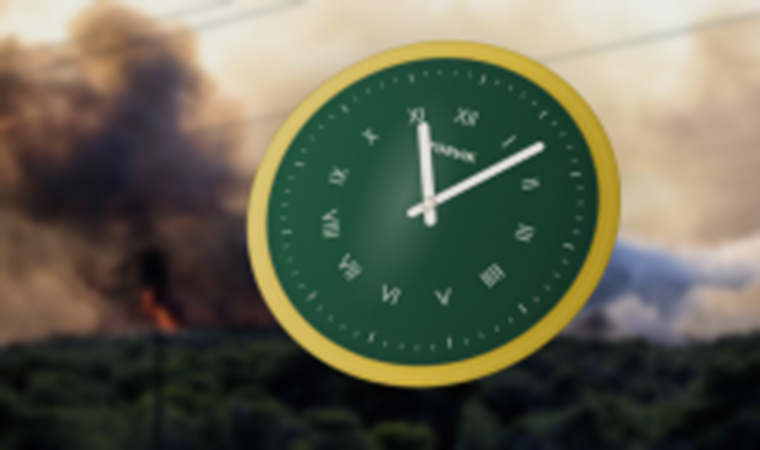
**11:07**
